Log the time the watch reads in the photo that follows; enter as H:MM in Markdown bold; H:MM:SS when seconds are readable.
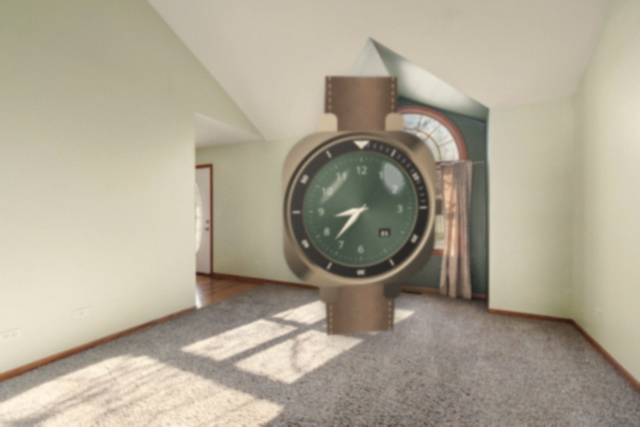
**8:37**
